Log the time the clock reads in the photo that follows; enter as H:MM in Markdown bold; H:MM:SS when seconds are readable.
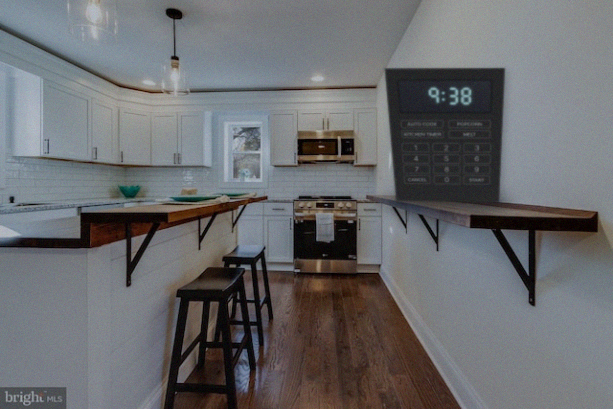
**9:38**
